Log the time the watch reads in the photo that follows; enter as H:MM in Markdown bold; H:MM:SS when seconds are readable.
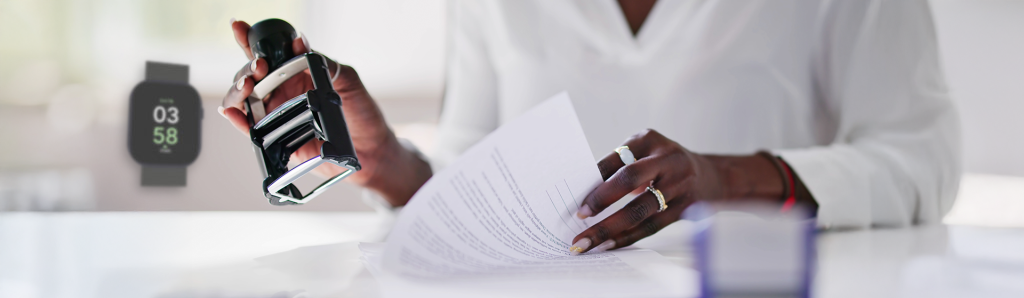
**3:58**
